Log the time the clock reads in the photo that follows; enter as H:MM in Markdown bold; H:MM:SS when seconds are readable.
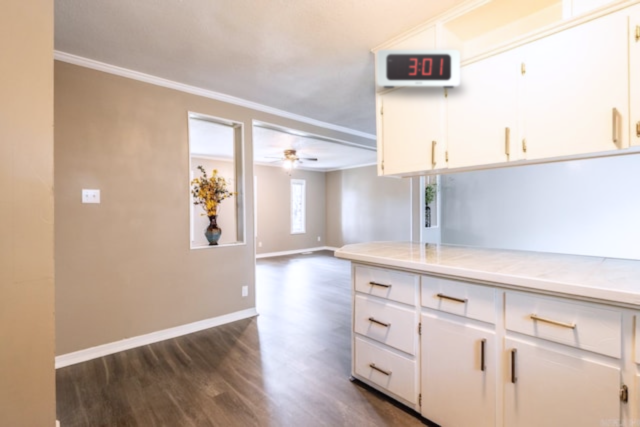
**3:01**
